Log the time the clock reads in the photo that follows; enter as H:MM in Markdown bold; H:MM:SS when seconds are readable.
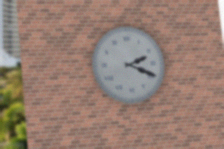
**2:19**
